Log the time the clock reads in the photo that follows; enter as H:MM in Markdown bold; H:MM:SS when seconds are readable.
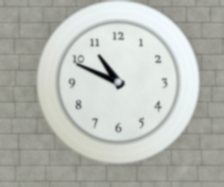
**10:49**
